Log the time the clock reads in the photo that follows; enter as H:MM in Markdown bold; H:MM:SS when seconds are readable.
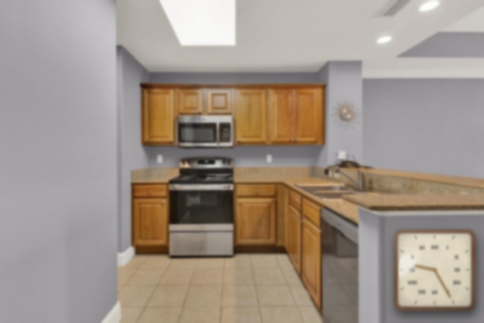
**9:25**
